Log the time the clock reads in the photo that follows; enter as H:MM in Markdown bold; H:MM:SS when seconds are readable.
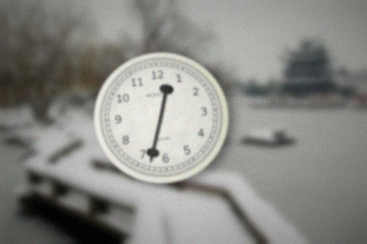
**12:33**
